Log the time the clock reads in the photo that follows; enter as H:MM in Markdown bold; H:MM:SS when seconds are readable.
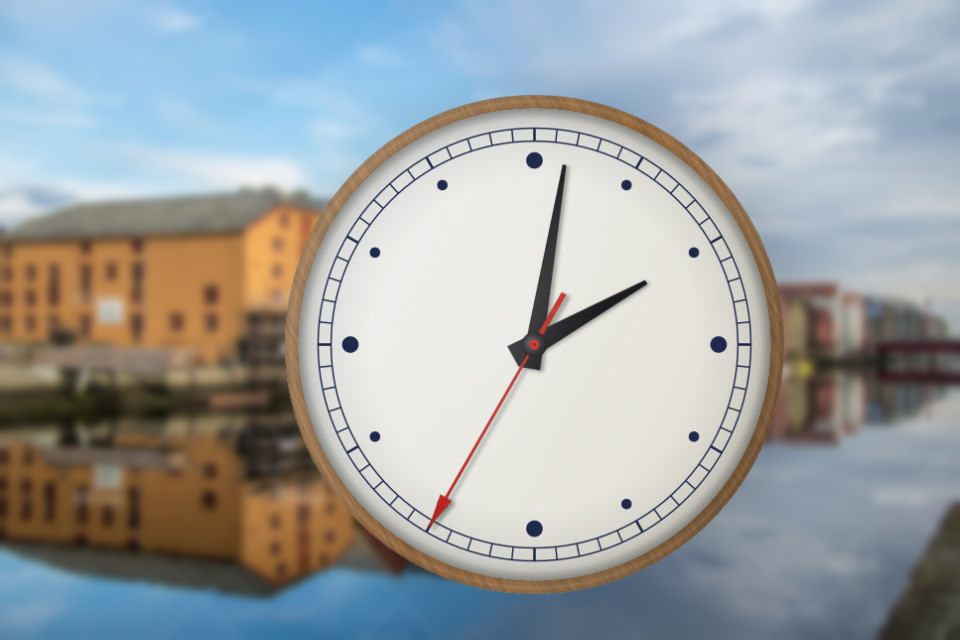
**2:01:35**
